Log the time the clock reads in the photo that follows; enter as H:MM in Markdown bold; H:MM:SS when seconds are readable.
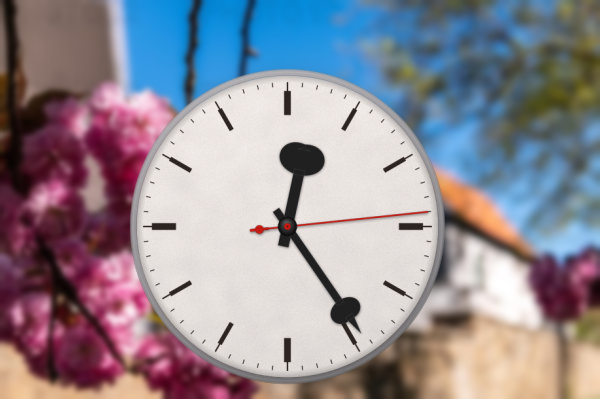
**12:24:14**
